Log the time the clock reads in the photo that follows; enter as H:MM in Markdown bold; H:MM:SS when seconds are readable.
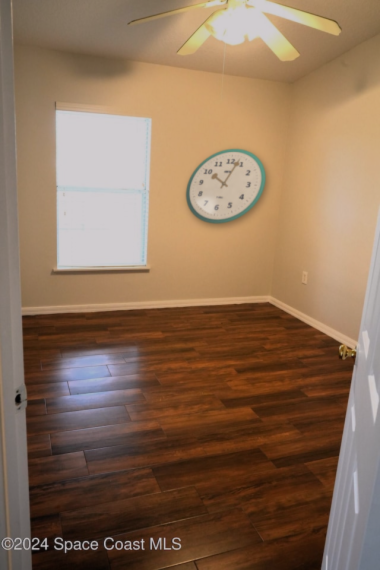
**10:03**
